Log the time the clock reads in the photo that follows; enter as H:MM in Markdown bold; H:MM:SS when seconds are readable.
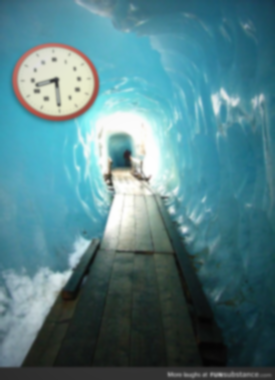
**8:30**
